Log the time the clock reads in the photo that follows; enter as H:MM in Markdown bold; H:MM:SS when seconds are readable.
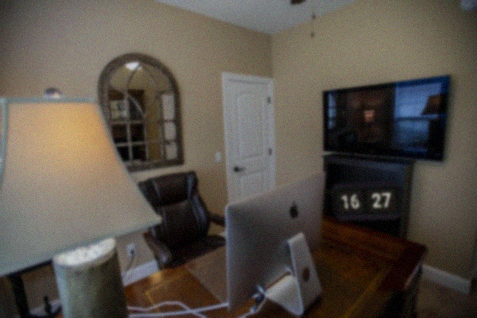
**16:27**
